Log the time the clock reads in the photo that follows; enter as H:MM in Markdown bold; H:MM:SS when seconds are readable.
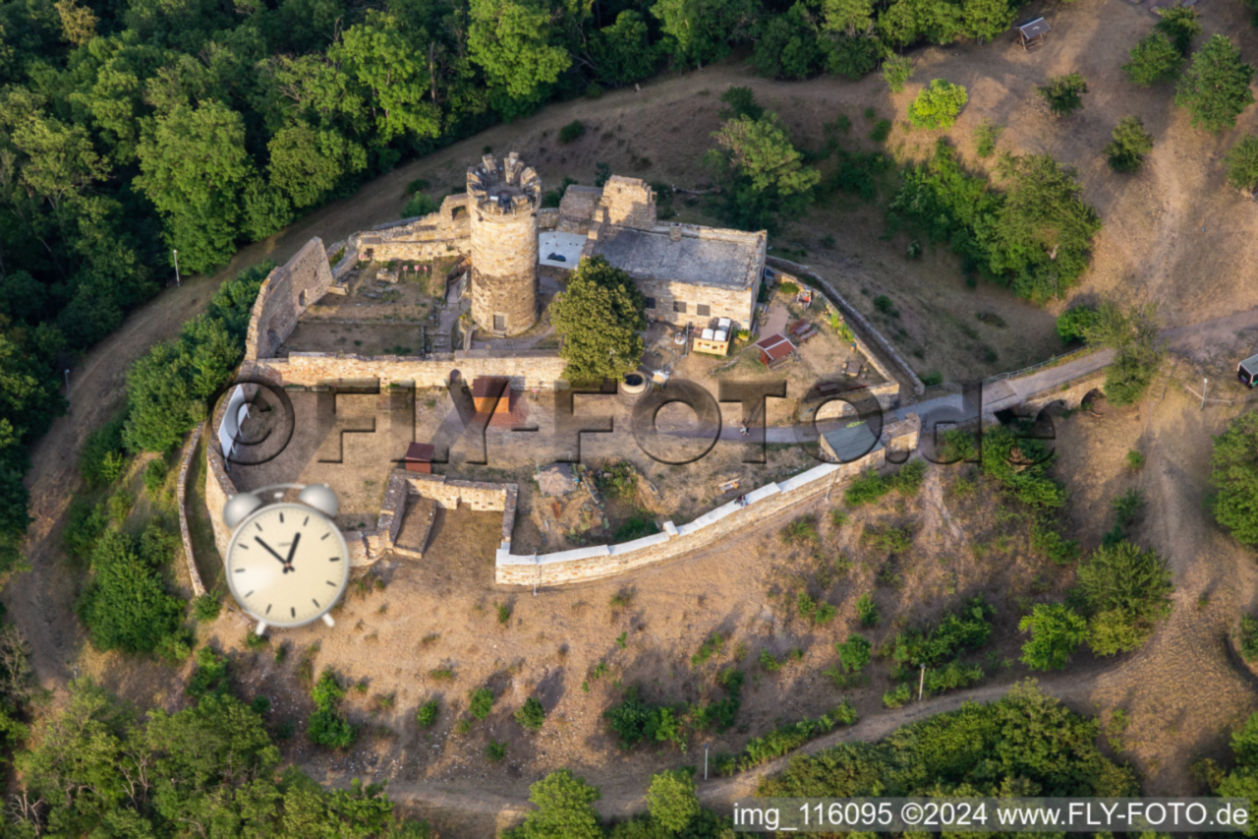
**12:53**
